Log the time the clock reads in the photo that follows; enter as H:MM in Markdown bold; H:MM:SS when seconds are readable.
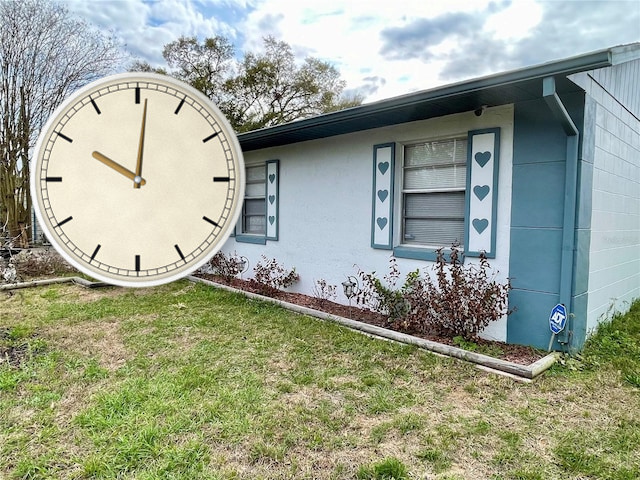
**10:01**
